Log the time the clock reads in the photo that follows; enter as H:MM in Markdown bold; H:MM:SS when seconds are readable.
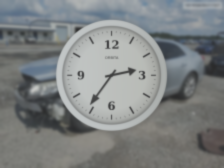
**2:36**
